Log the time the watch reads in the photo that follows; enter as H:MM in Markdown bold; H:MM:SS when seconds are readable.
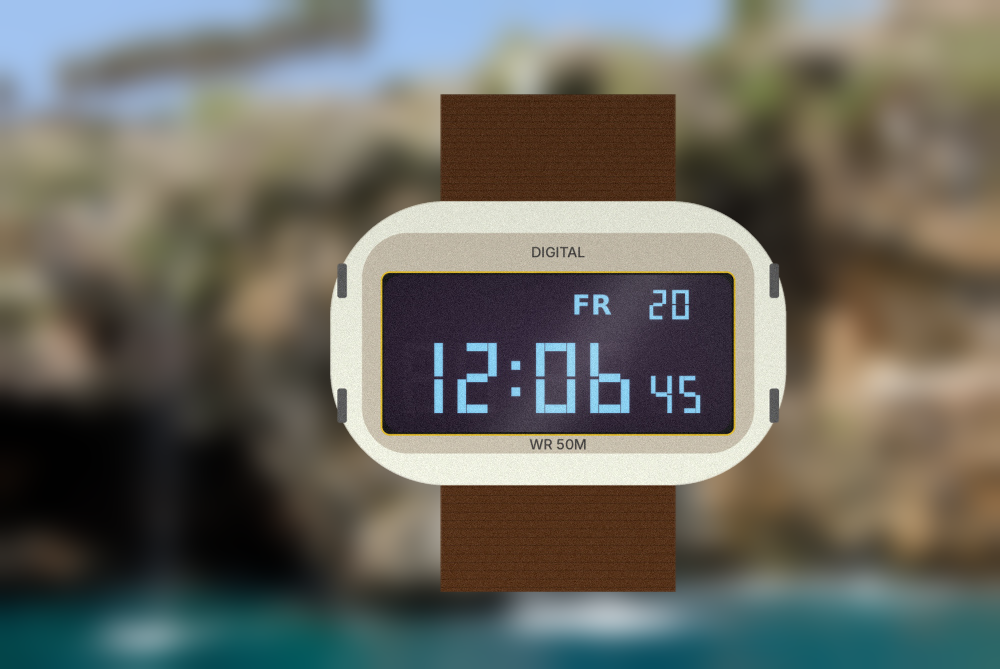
**12:06:45**
